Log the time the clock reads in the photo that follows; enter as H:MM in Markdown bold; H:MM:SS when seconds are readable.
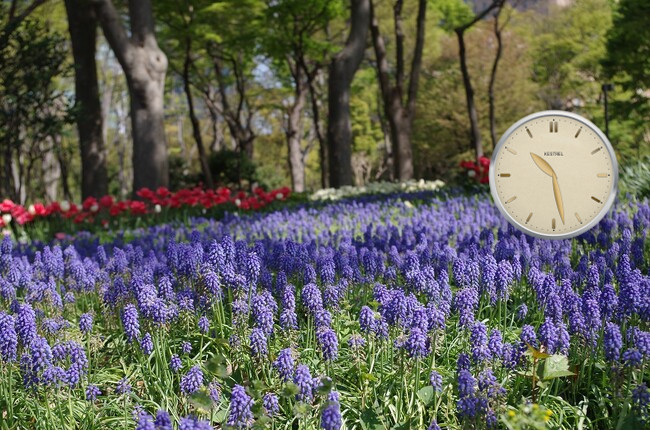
**10:28**
